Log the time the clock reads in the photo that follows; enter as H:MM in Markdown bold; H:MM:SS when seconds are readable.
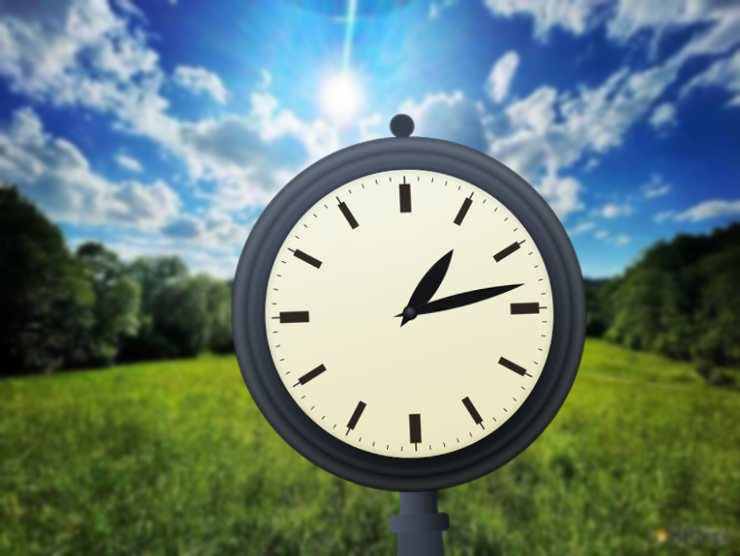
**1:13**
